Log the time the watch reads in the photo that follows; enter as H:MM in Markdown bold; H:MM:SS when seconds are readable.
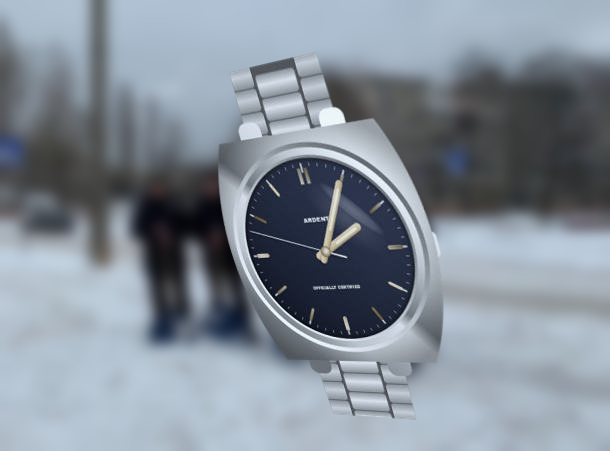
**2:04:48**
